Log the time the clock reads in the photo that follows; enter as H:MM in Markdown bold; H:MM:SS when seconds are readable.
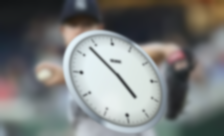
**4:53**
